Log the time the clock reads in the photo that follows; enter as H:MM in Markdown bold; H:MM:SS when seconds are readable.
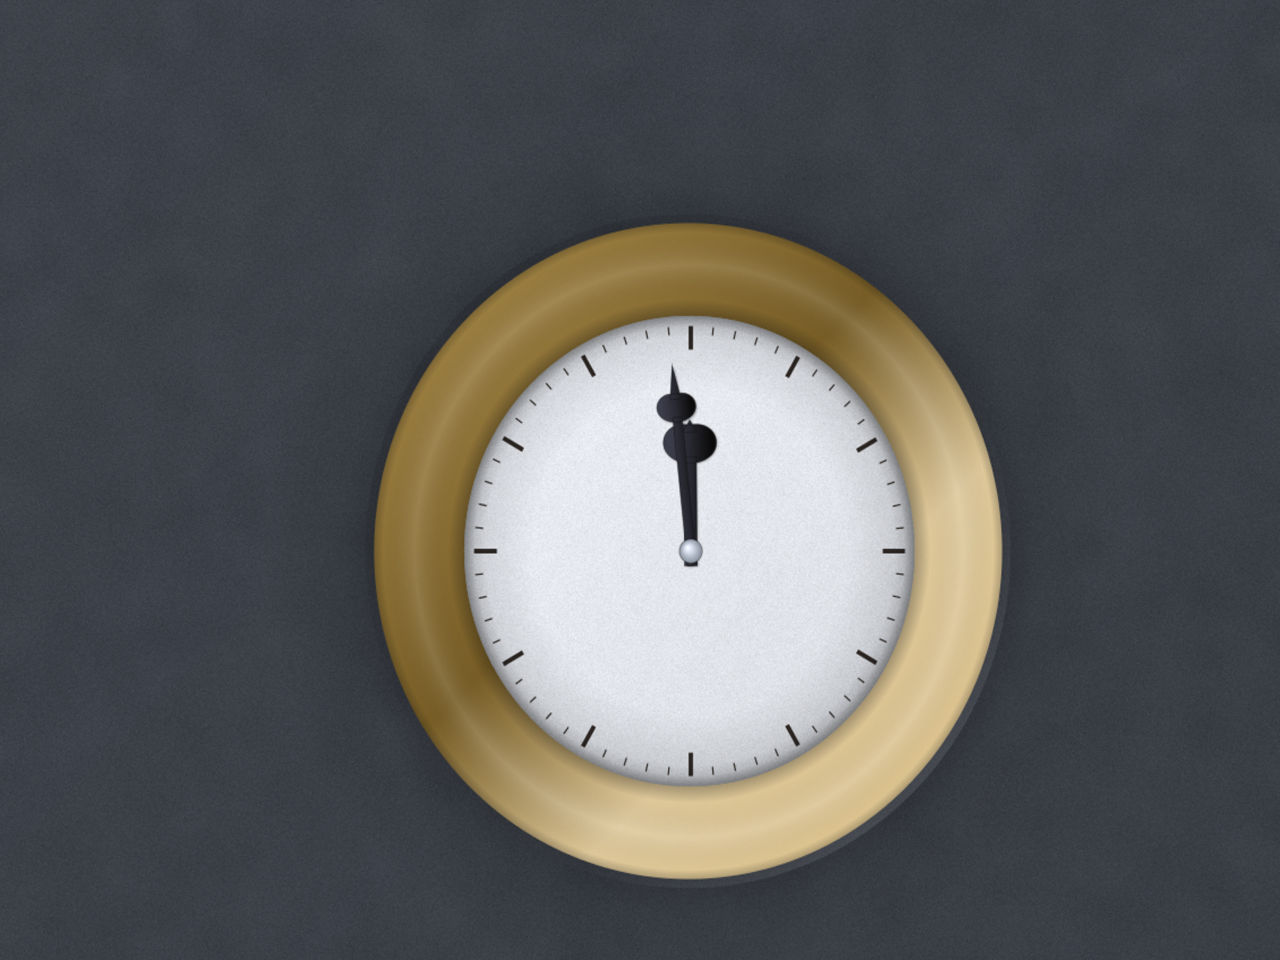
**11:59**
